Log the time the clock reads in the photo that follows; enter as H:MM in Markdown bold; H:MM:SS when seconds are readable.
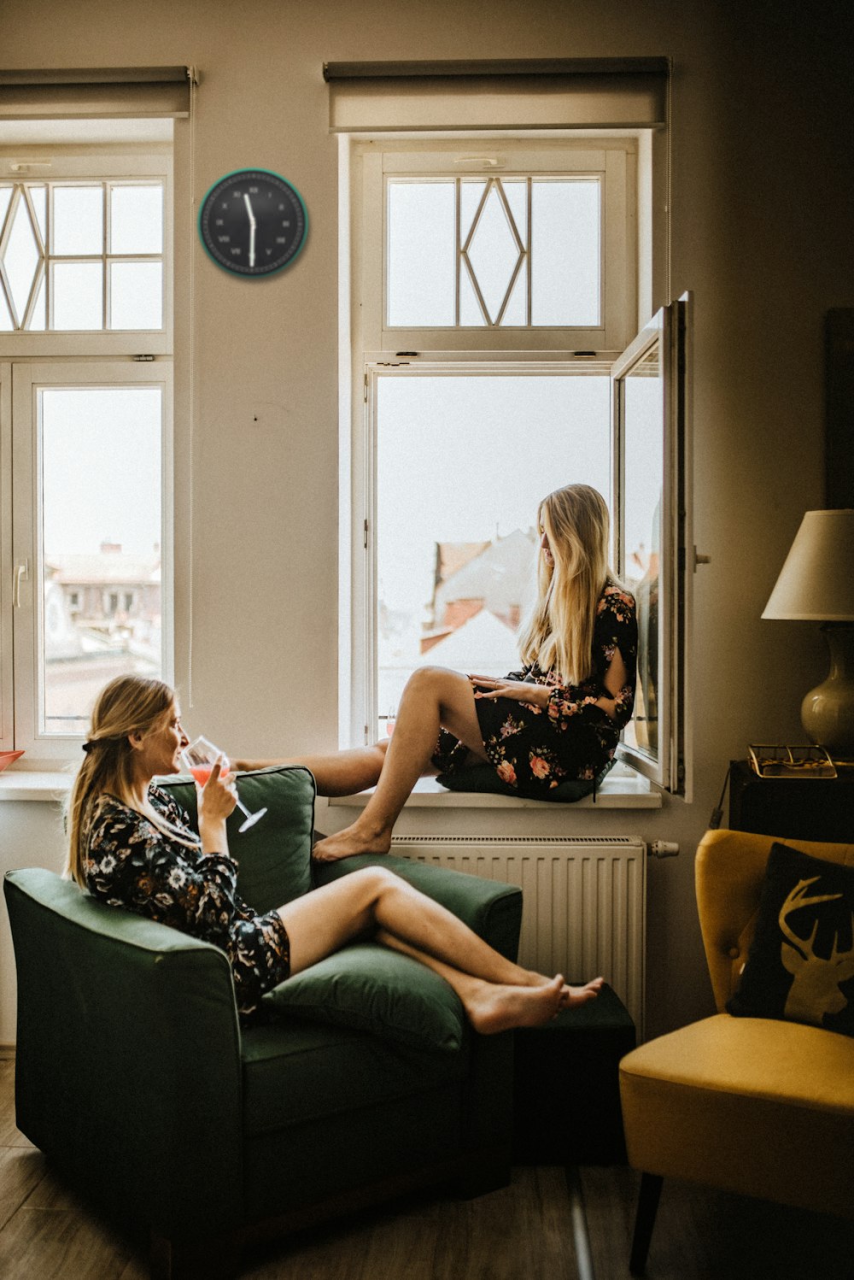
**11:30**
